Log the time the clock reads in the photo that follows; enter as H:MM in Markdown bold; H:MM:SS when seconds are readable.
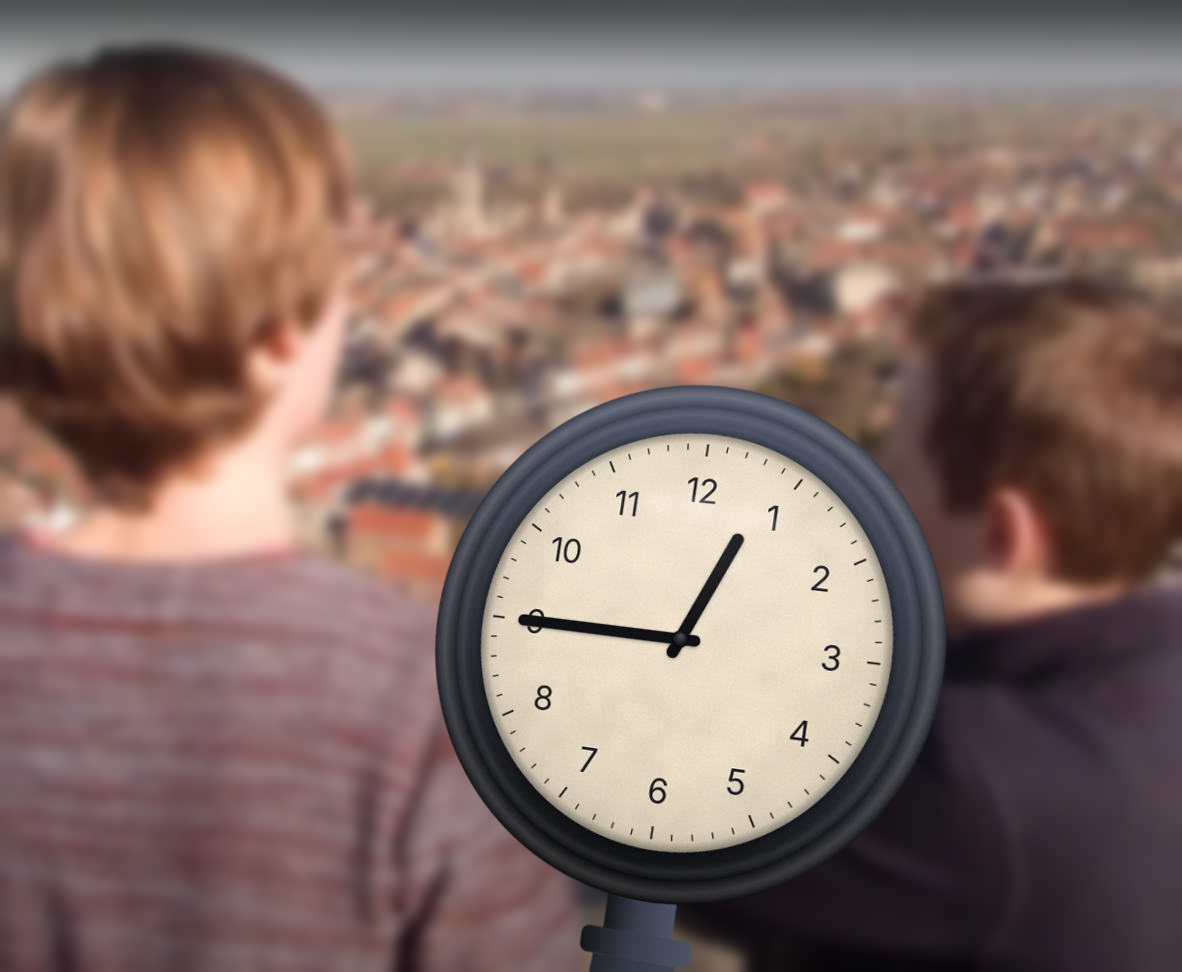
**12:45**
